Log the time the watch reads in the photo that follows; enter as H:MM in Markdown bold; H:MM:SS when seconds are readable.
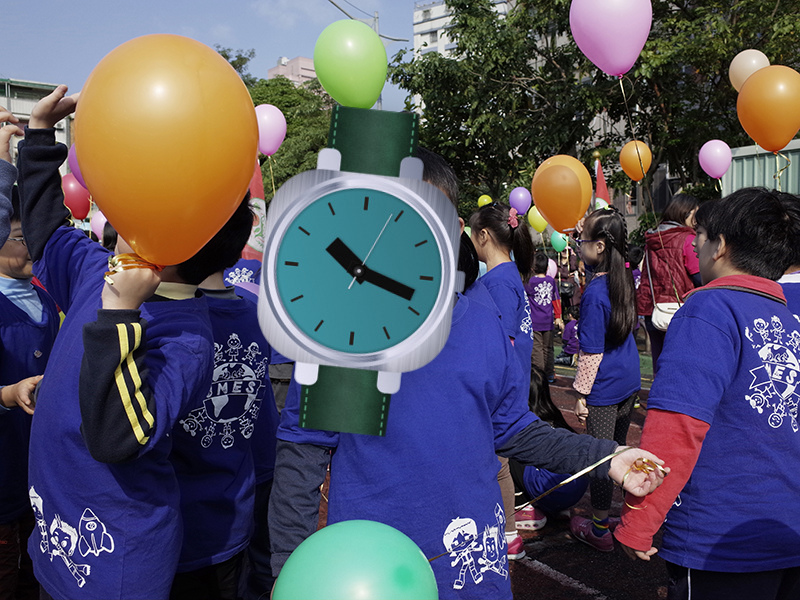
**10:18:04**
